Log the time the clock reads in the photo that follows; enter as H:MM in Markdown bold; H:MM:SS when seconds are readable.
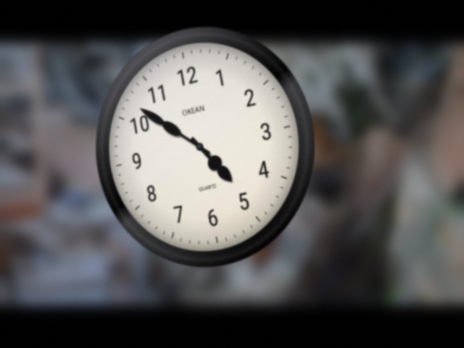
**4:52**
